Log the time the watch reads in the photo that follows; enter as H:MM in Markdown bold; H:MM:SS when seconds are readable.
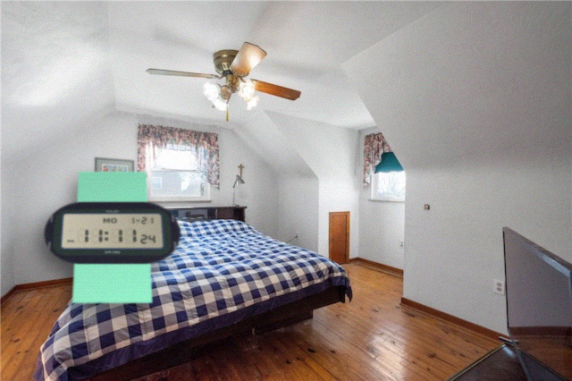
**11:11:24**
